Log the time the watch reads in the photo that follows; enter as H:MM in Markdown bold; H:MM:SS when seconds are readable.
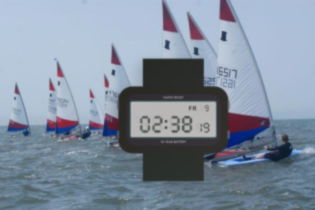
**2:38:19**
